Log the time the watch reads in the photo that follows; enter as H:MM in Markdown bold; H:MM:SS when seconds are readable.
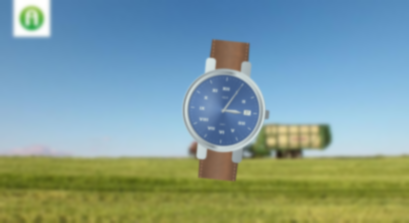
**3:05**
